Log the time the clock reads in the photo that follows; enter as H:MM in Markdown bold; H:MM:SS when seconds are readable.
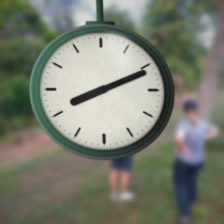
**8:11**
